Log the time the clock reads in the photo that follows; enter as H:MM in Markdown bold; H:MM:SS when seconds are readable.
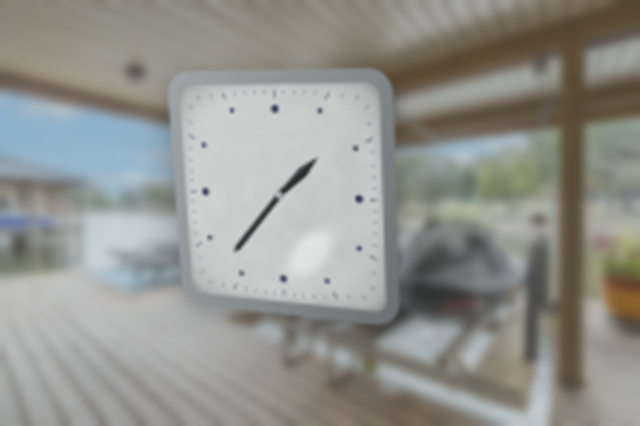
**1:37**
